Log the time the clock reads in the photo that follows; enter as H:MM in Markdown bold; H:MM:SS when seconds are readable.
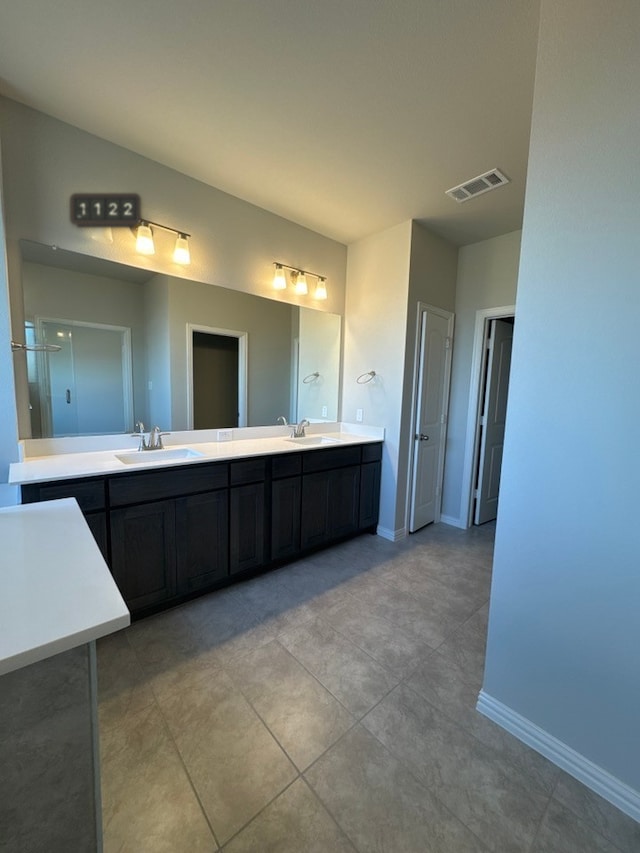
**11:22**
